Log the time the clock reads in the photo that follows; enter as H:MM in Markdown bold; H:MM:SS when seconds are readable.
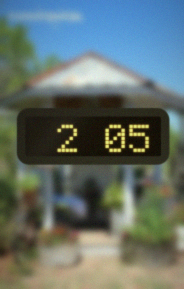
**2:05**
